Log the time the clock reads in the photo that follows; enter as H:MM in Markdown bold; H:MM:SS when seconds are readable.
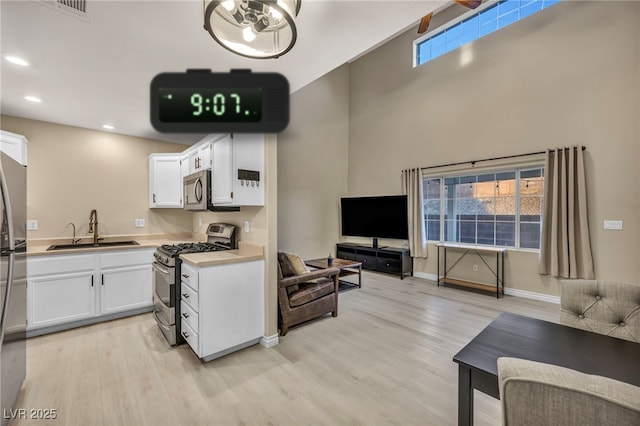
**9:07**
